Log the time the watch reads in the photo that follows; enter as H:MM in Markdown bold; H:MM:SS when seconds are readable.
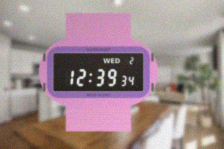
**12:39:34**
